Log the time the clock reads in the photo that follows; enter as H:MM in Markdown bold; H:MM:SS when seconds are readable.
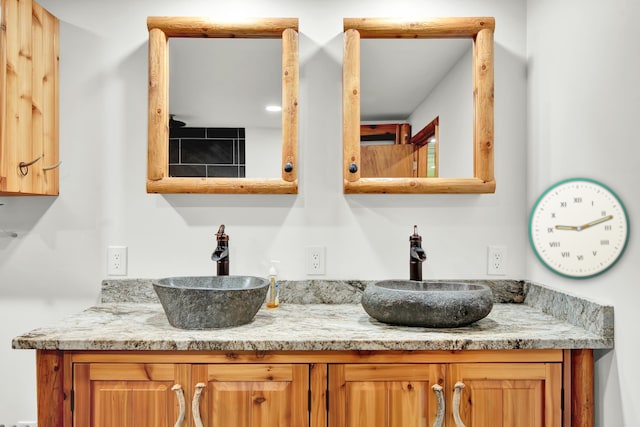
**9:12**
